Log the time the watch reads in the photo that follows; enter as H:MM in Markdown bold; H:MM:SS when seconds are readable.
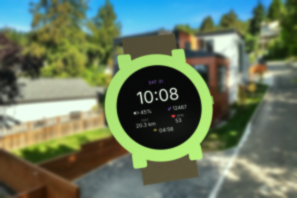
**10:08**
